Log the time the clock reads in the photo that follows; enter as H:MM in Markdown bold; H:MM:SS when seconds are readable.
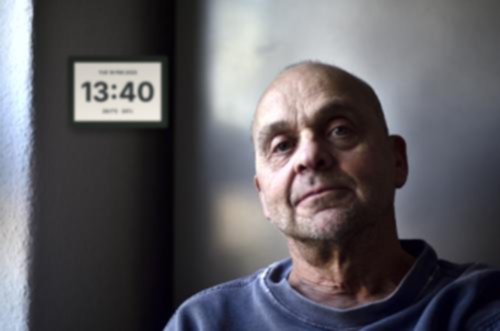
**13:40**
